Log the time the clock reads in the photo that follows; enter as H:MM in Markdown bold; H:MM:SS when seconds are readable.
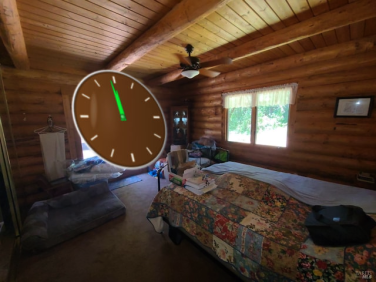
**11:59**
